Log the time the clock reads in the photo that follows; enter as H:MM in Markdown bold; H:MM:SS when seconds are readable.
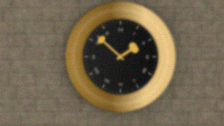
**1:52**
